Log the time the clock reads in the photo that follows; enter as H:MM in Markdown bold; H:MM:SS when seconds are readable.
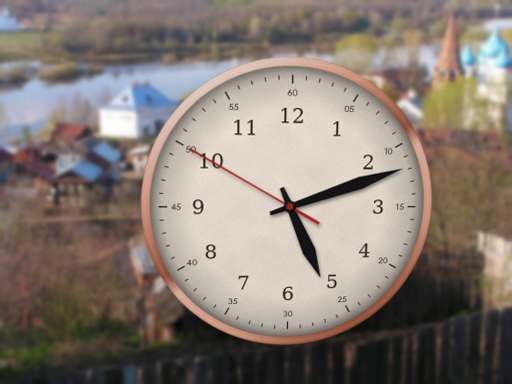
**5:11:50**
